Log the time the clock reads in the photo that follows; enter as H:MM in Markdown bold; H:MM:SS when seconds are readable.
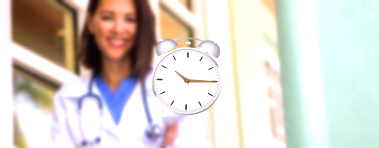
**10:15**
